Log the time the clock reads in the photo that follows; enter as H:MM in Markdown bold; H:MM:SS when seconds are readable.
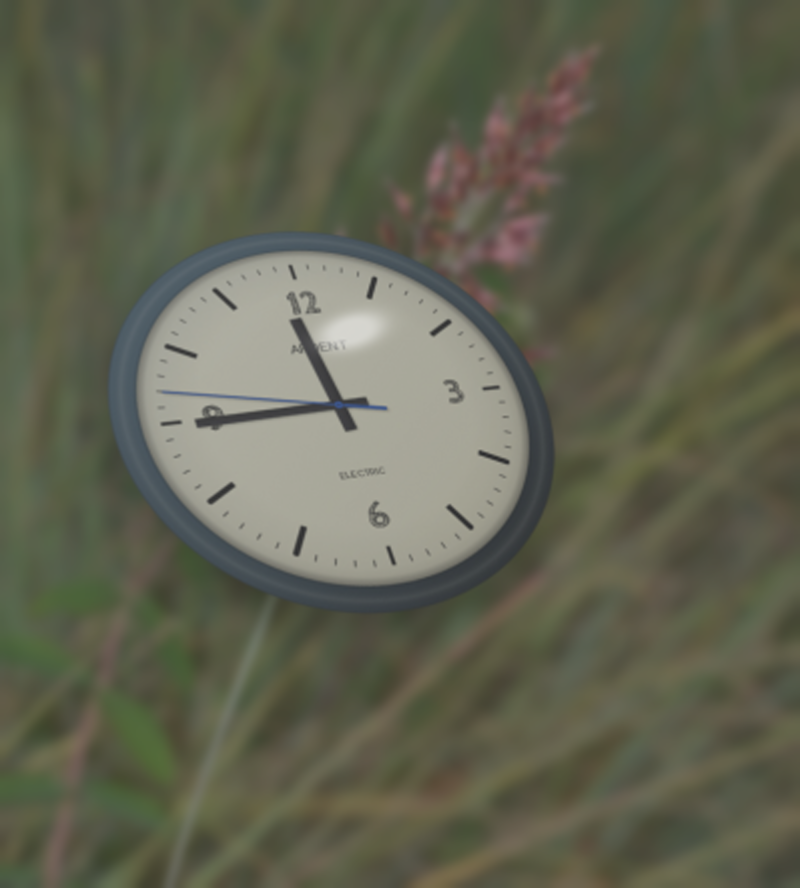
**11:44:47**
